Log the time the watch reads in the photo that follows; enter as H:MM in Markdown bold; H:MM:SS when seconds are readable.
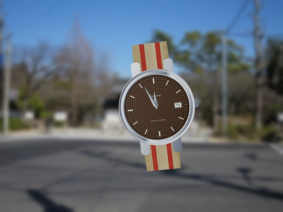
**11:56**
